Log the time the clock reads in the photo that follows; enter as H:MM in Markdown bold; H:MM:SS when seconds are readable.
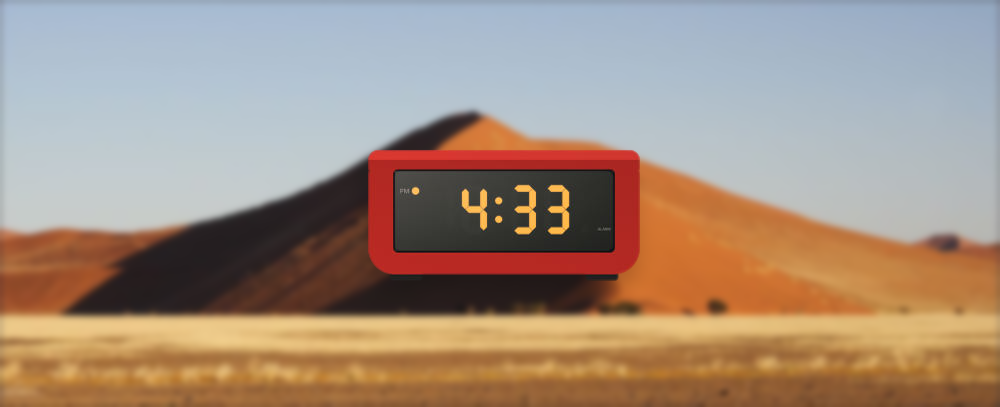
**4:33**
